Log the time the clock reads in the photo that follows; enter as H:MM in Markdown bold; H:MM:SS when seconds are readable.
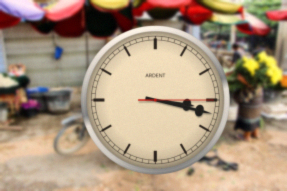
**3:17:15**
